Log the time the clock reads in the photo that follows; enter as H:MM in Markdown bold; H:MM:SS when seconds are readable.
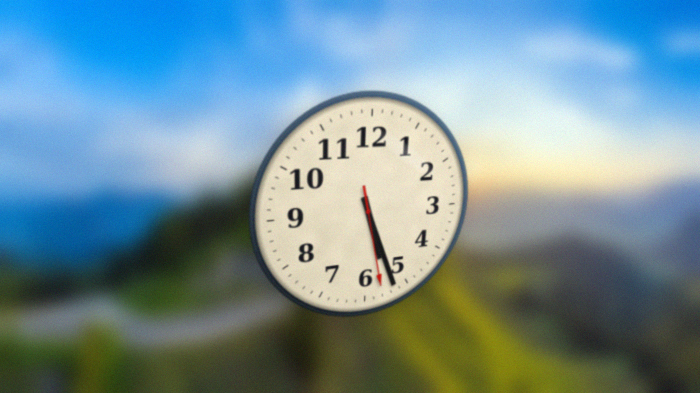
**5:26:28**
